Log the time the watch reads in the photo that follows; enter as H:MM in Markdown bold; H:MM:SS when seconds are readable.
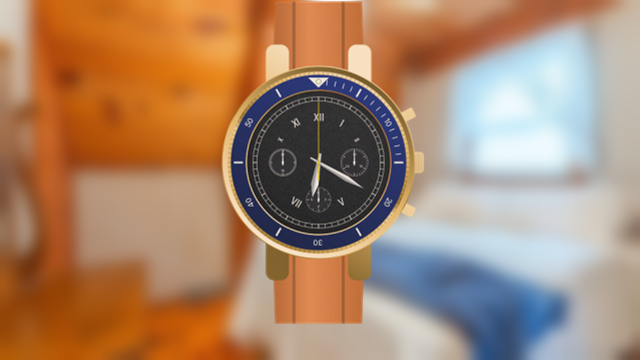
**6:20**
